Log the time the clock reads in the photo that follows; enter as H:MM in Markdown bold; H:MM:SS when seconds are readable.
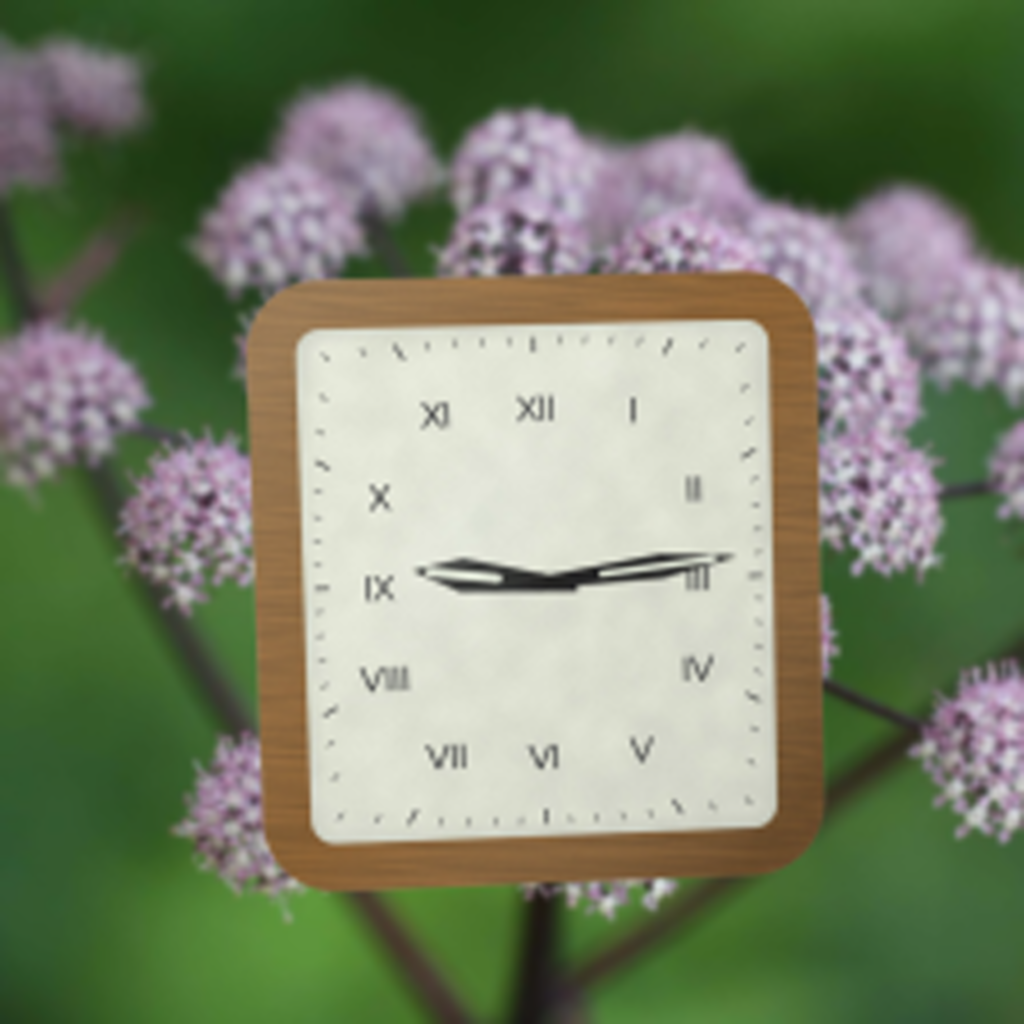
**9:14**
